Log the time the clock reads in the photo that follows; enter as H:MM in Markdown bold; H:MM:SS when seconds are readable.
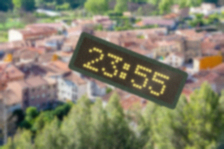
**23:55**
